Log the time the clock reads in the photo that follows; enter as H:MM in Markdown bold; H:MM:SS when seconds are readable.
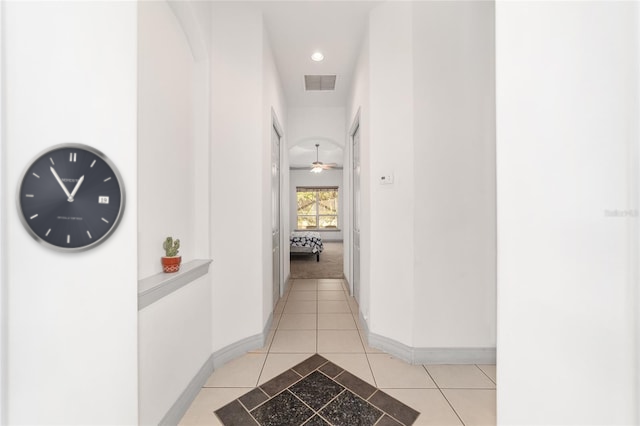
**12:54**
